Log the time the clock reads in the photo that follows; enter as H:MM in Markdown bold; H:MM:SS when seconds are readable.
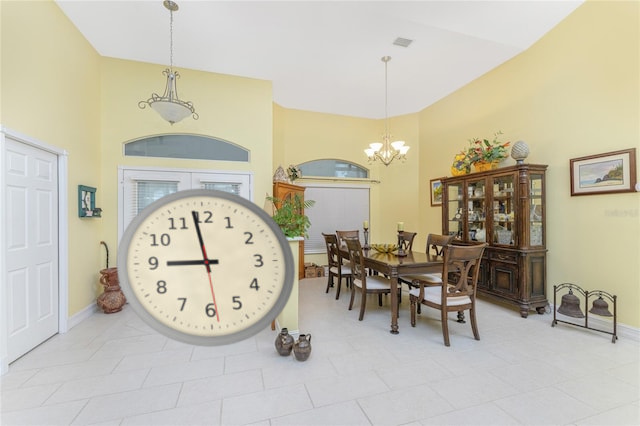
**8:58:29**
